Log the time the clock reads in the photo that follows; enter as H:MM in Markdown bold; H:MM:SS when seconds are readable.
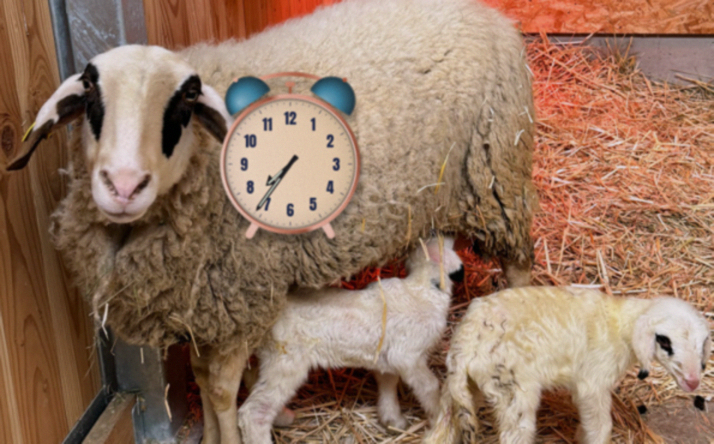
**7:36**
